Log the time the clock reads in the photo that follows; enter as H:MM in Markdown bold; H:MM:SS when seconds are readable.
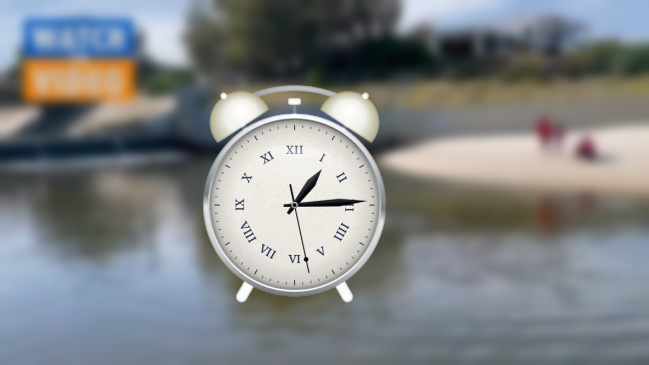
**1:14:28**
